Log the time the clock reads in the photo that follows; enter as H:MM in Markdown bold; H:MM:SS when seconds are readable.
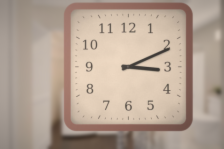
**3:11**
